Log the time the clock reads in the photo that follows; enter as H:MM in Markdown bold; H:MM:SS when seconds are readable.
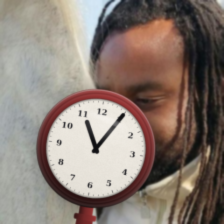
**11:05**
